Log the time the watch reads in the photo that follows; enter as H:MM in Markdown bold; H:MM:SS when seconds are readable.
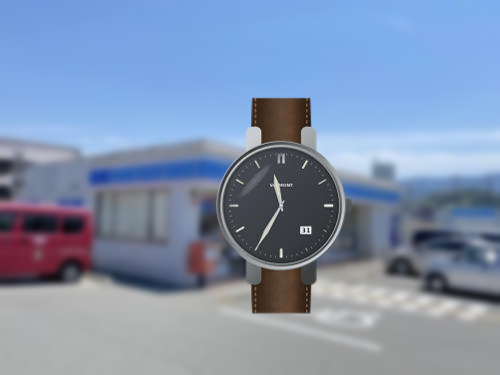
**11:35**
